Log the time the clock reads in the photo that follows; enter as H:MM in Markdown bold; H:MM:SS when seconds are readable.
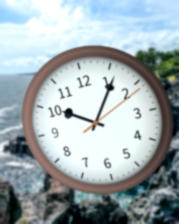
**10:06:11**
